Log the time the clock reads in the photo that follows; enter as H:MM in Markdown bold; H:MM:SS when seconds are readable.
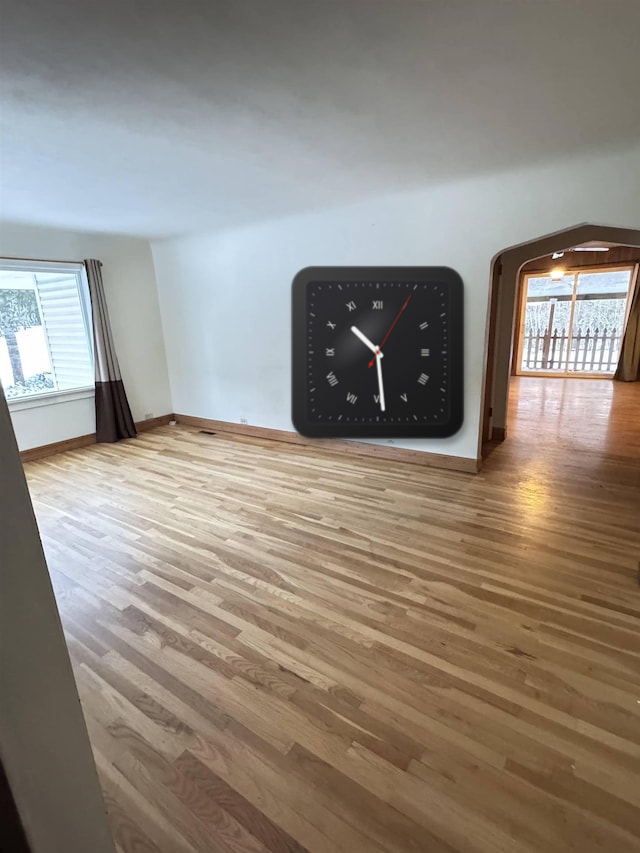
**10:29:05**
